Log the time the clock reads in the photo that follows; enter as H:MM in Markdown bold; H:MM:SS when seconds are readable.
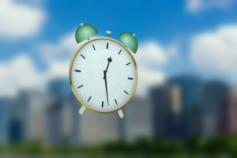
**12:28**
